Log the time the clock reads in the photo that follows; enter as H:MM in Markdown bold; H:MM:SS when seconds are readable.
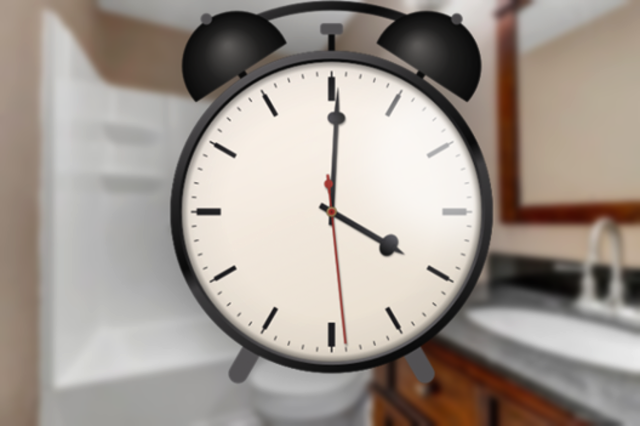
**4:00:29**
